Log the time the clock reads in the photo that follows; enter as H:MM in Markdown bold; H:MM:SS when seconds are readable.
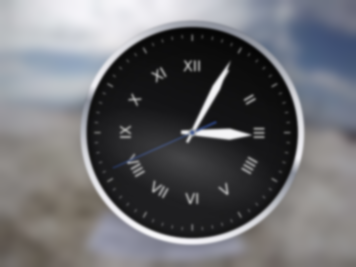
**3:04:41**
